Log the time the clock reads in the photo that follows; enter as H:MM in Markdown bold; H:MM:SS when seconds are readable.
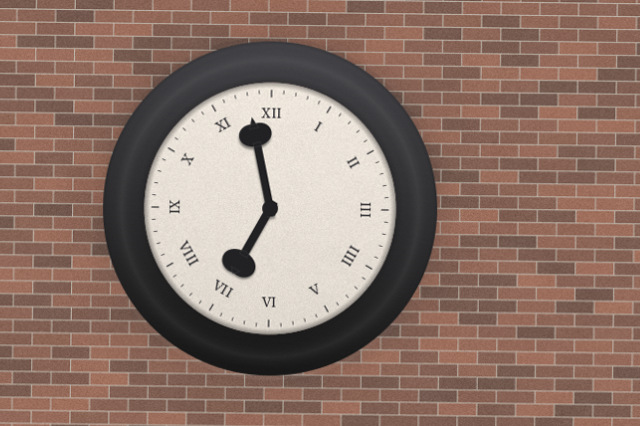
**6:58**
